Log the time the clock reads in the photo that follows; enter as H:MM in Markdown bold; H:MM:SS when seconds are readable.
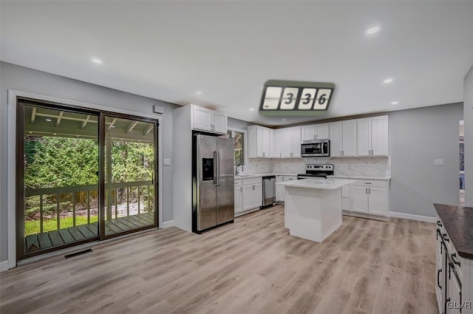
**3:36**
